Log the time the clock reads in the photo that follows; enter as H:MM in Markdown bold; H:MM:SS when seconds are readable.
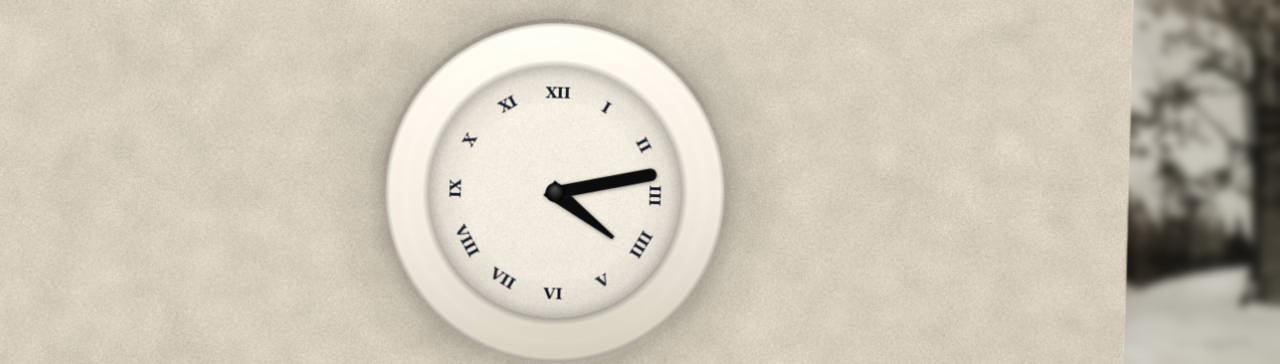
**4:13**
